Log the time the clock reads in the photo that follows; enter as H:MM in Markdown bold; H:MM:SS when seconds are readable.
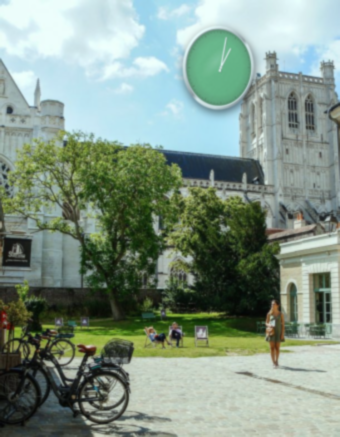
**1:02**
